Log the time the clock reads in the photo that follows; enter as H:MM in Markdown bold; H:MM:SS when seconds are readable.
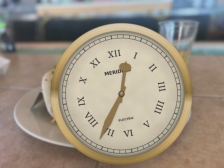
**12:36**
